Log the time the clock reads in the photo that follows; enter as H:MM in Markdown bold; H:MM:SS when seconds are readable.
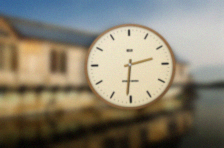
**2:31**
